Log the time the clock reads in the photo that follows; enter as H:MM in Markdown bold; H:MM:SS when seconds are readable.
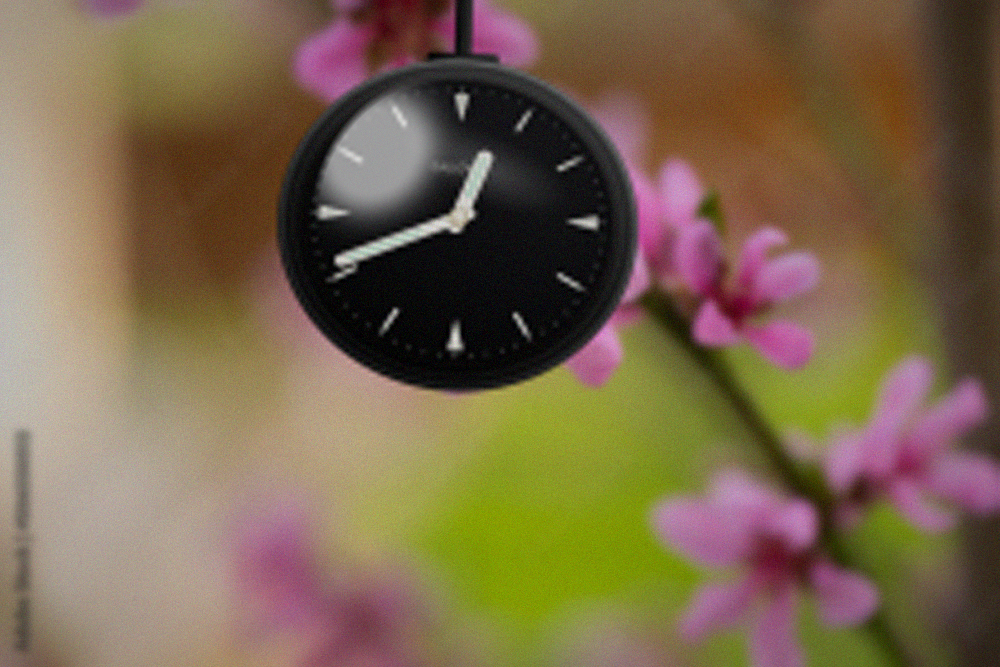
**12:41**
